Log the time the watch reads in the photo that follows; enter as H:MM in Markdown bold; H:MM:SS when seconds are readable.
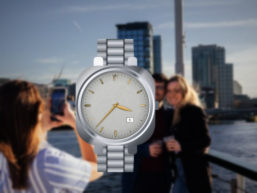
**3:37**
